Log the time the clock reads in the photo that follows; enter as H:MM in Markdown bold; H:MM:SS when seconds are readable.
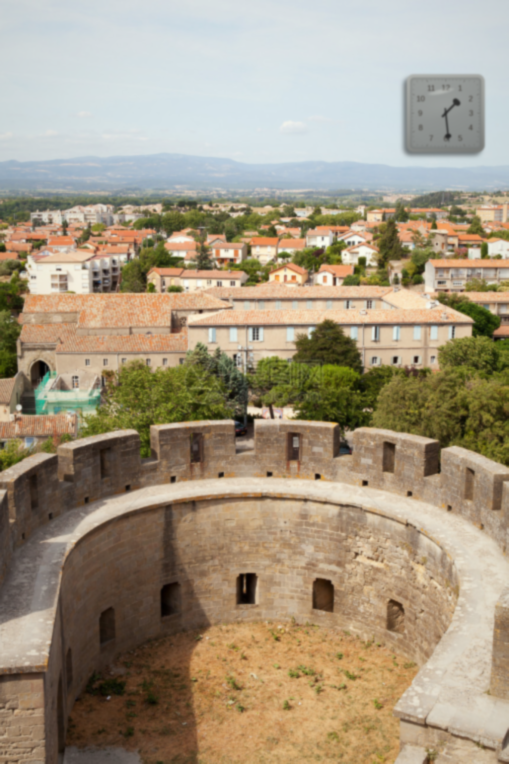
**1:29**
